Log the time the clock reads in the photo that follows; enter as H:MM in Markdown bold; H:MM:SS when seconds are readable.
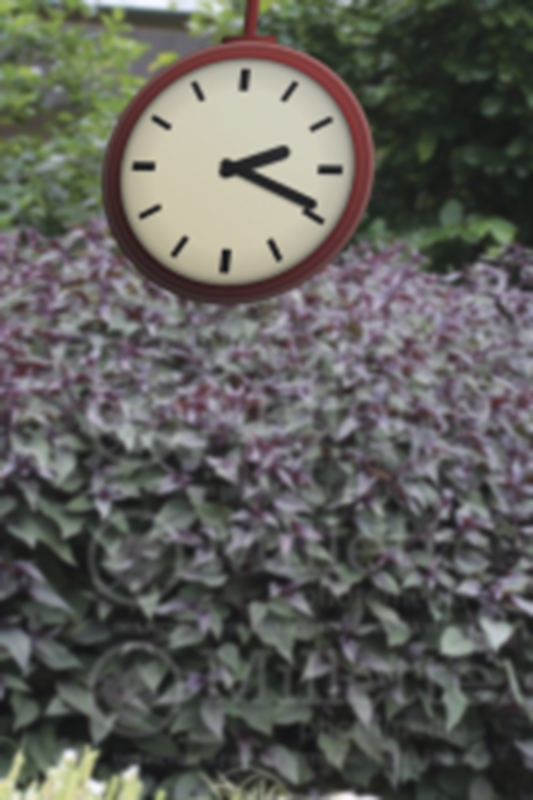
**2:19**
